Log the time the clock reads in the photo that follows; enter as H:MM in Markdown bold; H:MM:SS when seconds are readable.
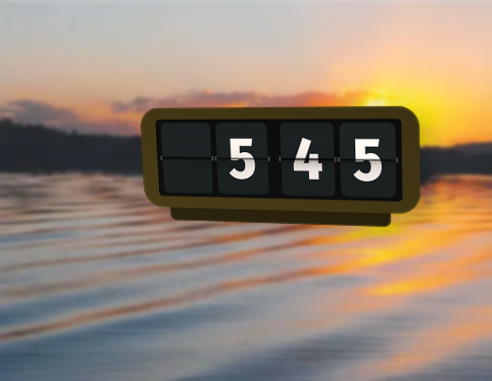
**5:45**
